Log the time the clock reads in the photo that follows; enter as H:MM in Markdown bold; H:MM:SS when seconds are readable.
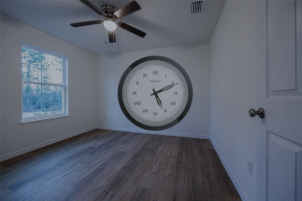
**5:11**
